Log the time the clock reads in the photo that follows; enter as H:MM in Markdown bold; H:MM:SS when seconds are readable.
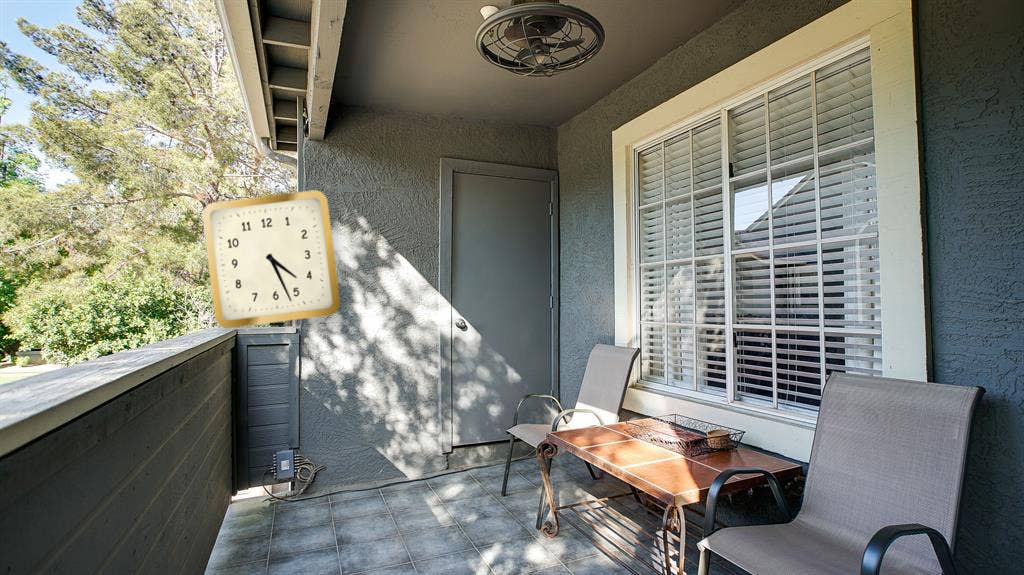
**4:27**
